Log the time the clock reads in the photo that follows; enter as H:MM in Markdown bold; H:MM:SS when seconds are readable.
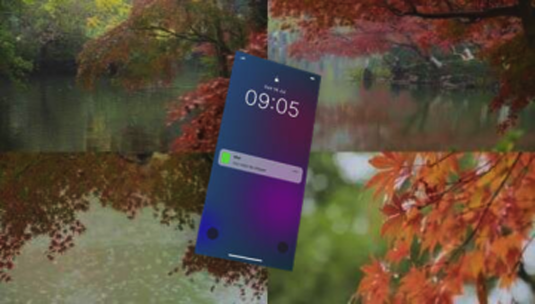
**9:05**
